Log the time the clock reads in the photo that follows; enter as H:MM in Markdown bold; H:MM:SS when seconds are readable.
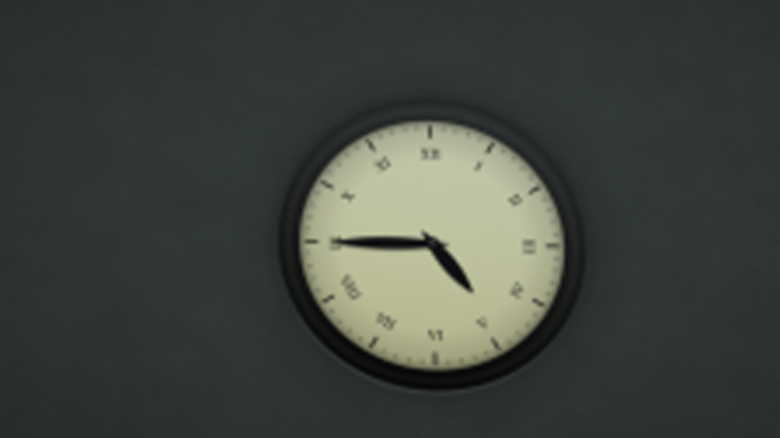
**4:45**
